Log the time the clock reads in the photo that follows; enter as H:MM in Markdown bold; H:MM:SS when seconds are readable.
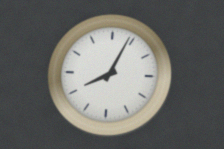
**8:04**
